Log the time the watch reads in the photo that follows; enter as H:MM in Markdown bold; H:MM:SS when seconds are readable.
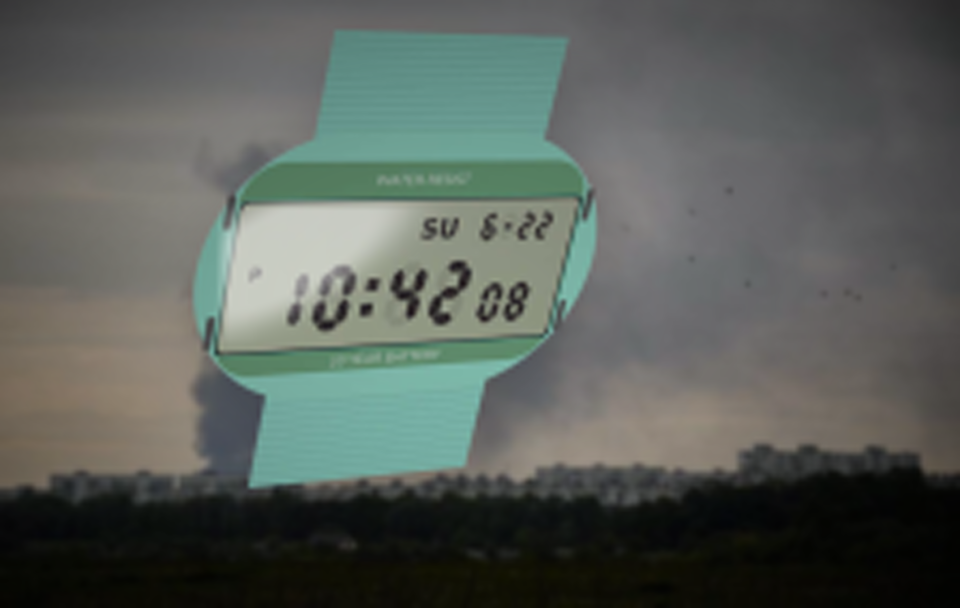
**10:42:08**
